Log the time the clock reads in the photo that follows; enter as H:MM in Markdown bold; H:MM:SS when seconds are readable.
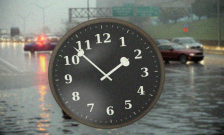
**1:53**
